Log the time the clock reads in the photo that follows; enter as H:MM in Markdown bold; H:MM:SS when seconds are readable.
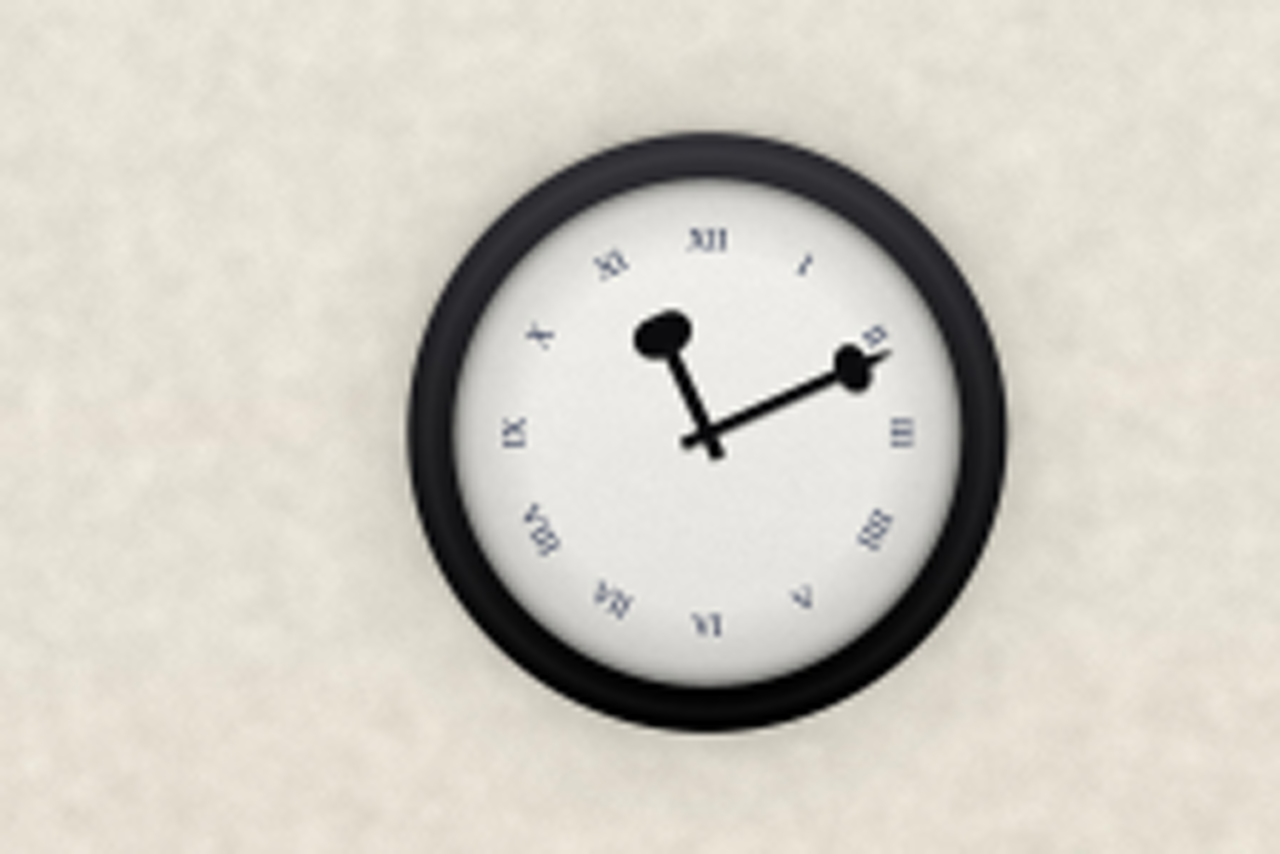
**11:11**
